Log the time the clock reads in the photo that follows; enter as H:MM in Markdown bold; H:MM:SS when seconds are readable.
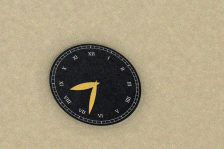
**8:33**
